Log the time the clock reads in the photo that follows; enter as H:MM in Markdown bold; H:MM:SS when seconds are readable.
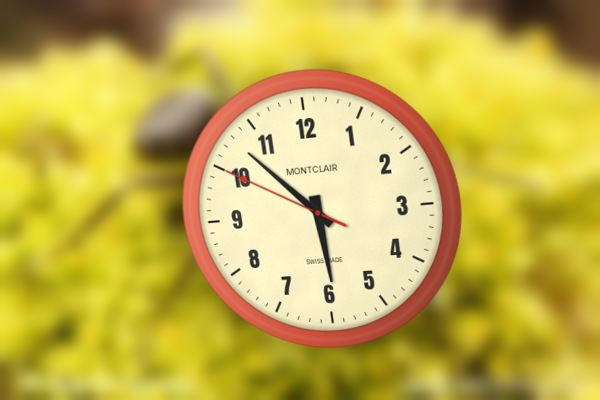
**5:52:50**
